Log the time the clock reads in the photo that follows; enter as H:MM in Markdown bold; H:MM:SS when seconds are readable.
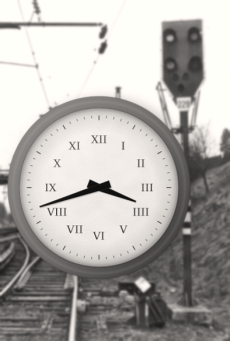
**3:42**
